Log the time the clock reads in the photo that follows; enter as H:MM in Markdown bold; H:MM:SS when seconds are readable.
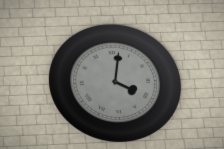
**4:02**
